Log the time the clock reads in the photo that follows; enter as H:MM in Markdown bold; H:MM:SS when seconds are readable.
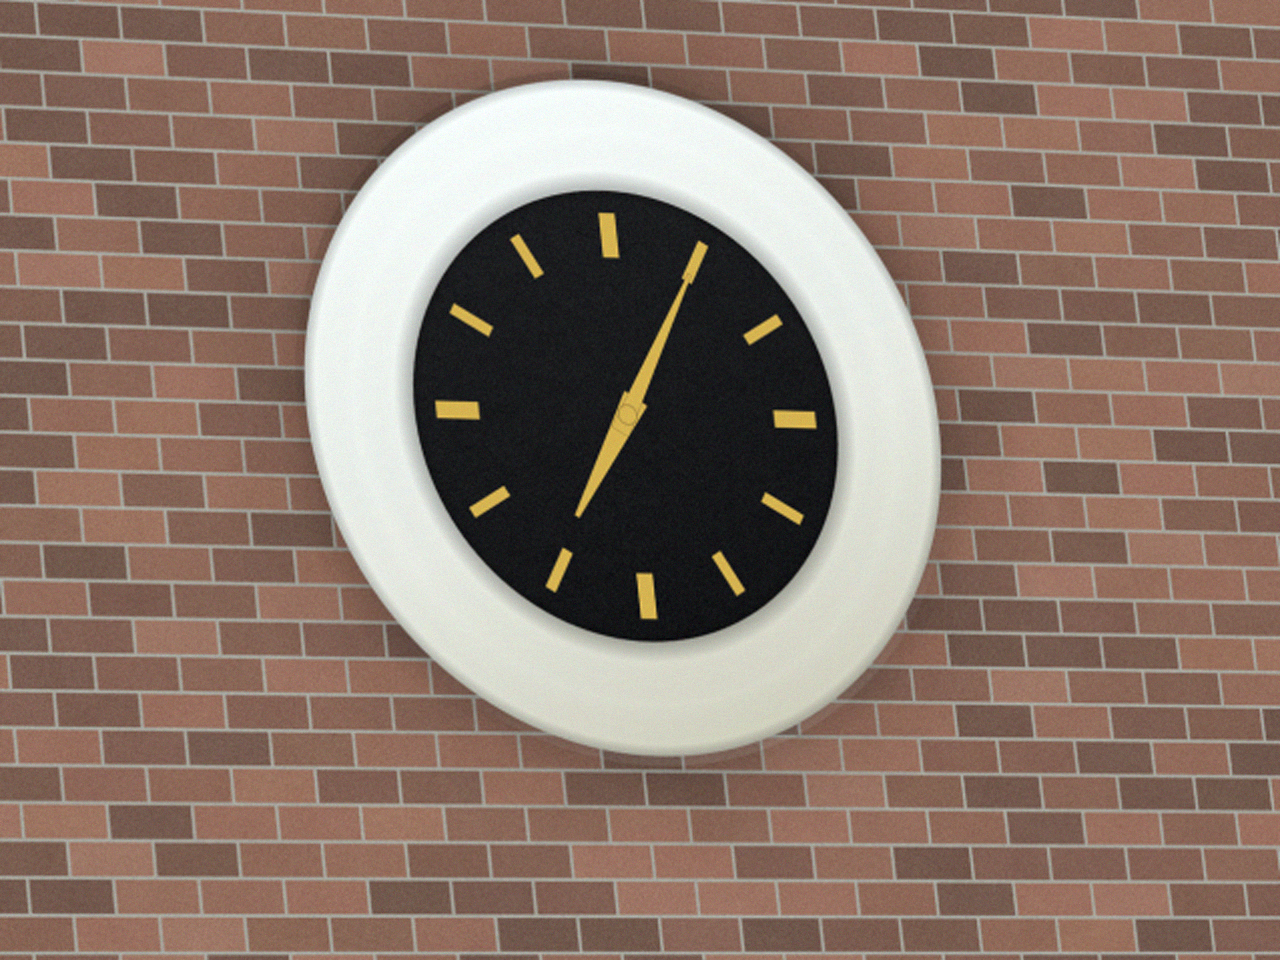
**7:05**
